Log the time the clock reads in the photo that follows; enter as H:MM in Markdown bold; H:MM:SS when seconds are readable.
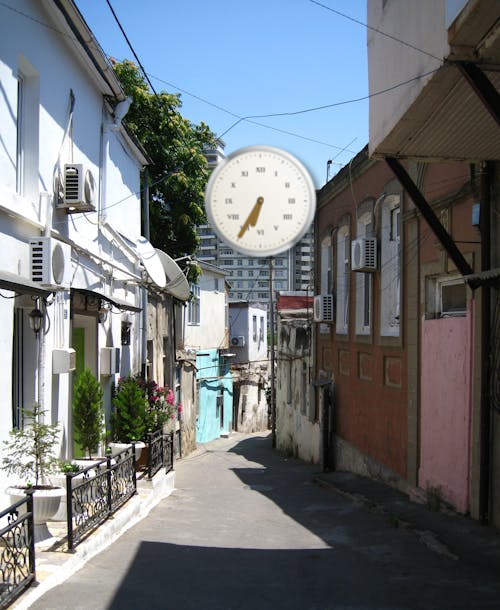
**6:35**
